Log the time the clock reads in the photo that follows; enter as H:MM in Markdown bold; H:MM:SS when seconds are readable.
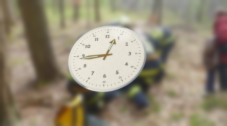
**12:44**
